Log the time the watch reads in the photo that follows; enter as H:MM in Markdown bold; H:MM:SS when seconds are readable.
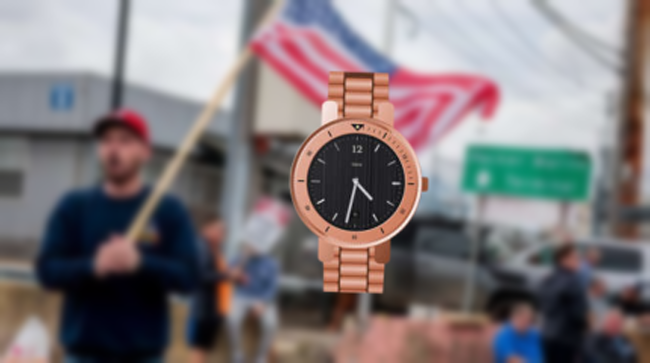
**4:32**
